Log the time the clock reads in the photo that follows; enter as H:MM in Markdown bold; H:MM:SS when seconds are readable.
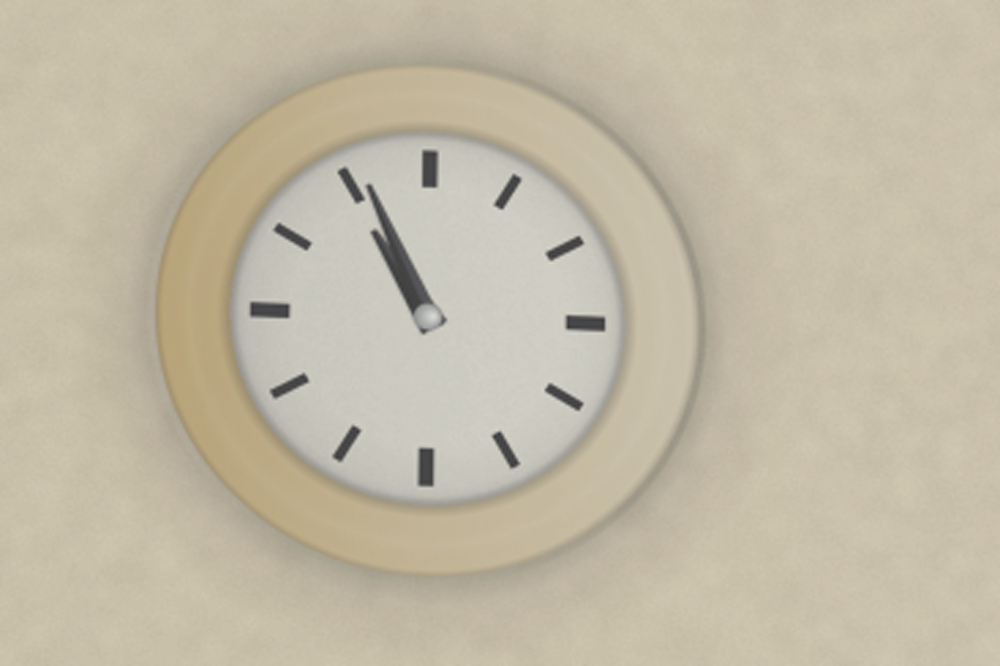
**10:56**
